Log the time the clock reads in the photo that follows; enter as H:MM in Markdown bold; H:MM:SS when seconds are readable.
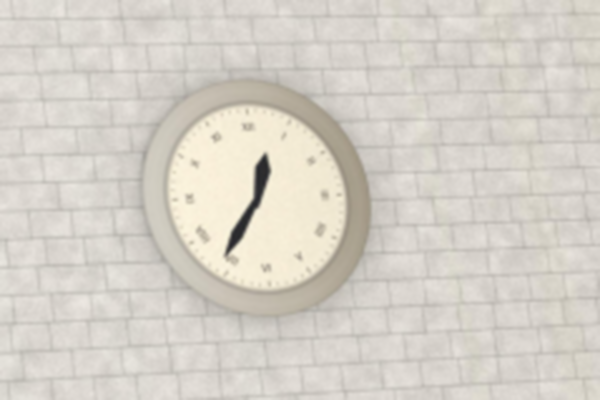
**12:36**
